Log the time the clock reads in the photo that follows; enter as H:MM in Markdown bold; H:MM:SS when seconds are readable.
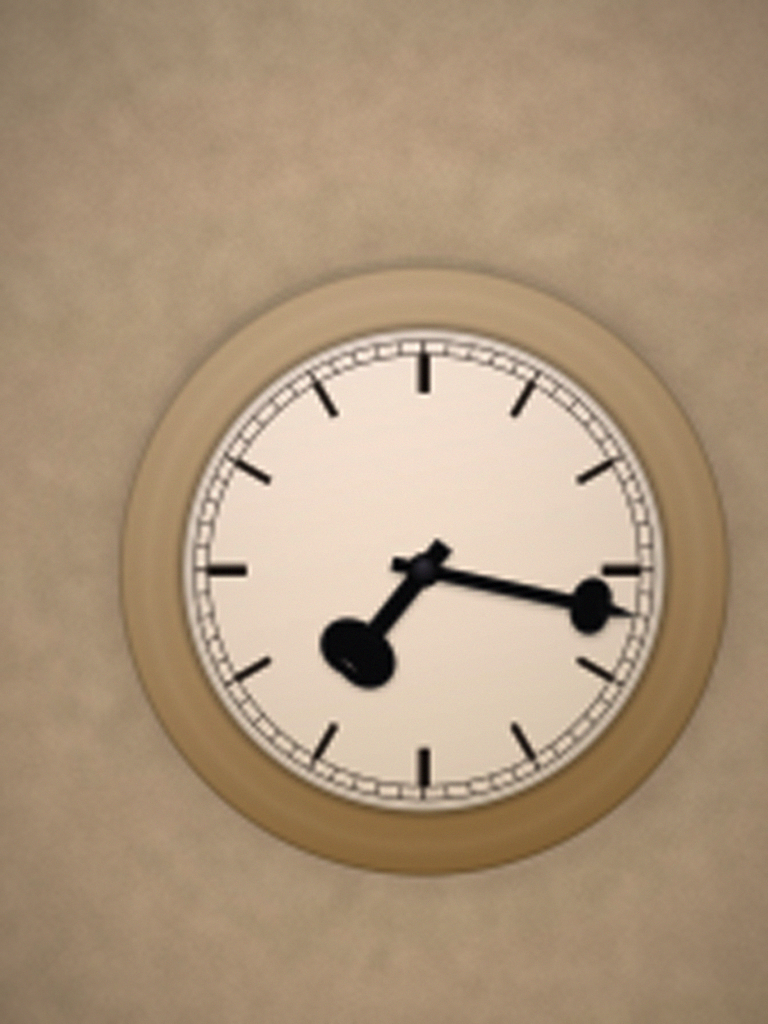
**7:17**
